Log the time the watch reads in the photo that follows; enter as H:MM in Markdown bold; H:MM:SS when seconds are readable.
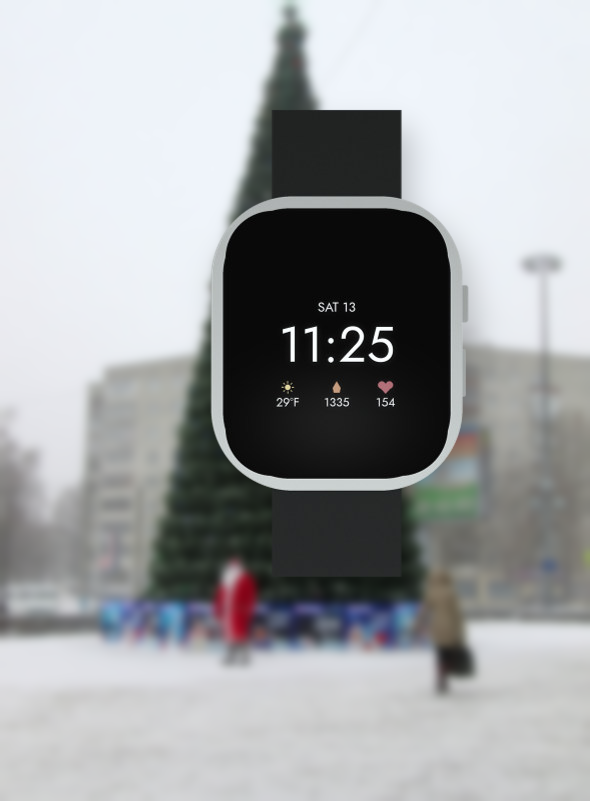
**11:25**
